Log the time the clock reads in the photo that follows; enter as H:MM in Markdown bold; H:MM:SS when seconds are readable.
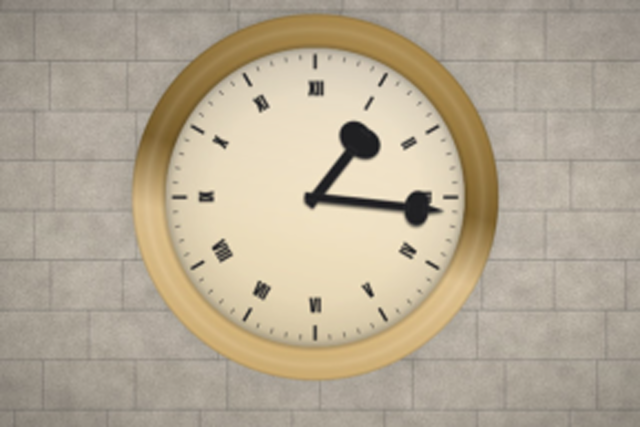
**1:16**
